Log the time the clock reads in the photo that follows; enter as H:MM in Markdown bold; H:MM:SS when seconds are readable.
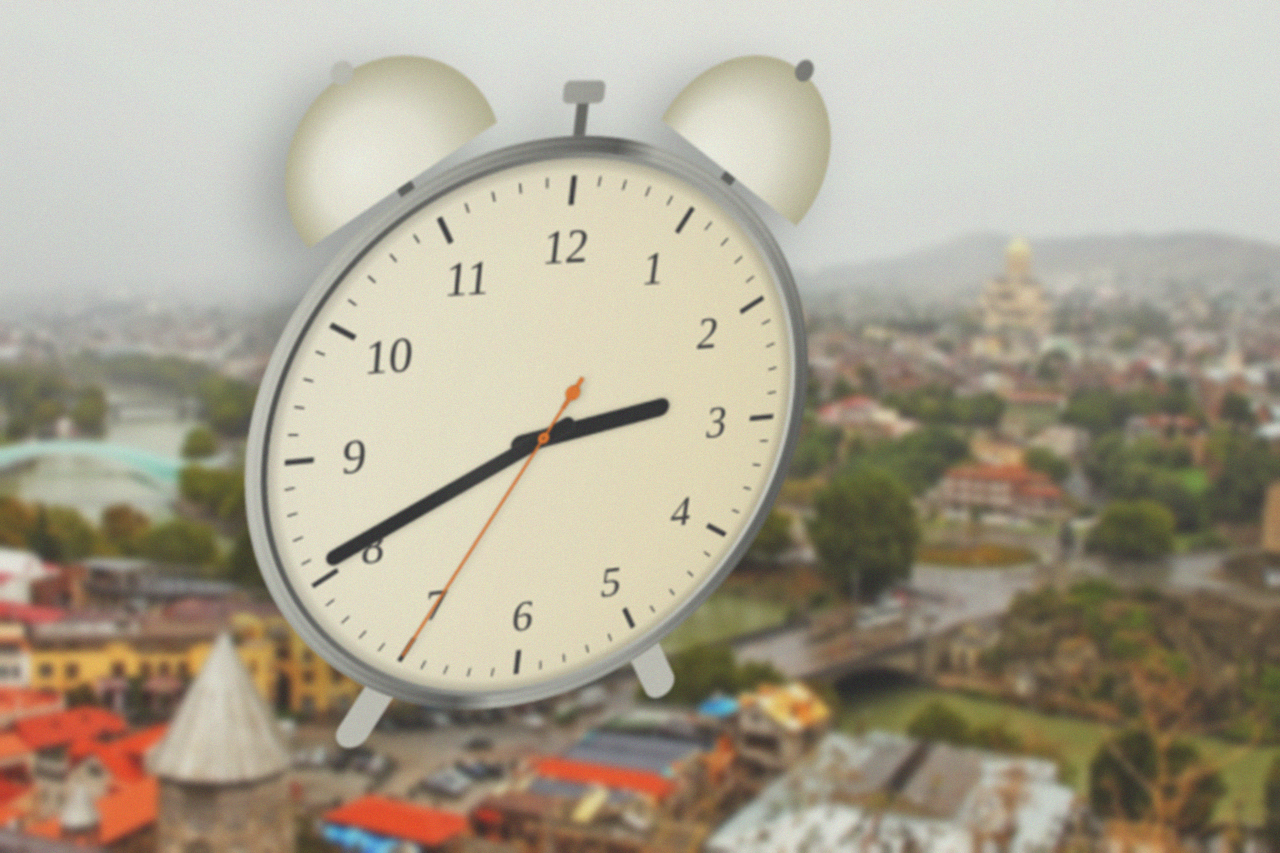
**2:40:35**
